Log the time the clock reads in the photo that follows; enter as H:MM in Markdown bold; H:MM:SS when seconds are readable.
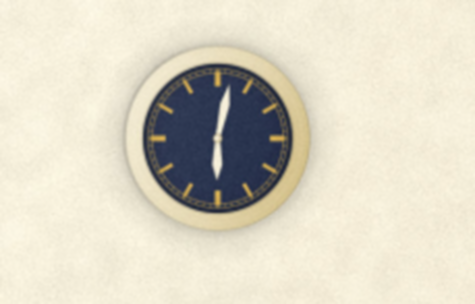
**6:02**
